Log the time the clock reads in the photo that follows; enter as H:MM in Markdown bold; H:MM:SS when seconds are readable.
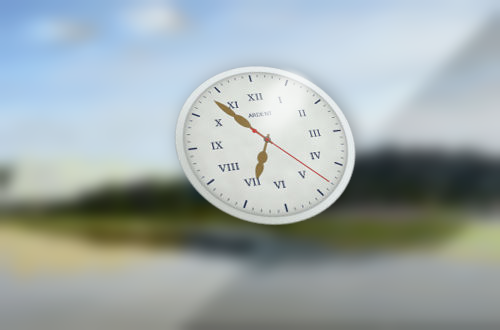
**6:53:23**
